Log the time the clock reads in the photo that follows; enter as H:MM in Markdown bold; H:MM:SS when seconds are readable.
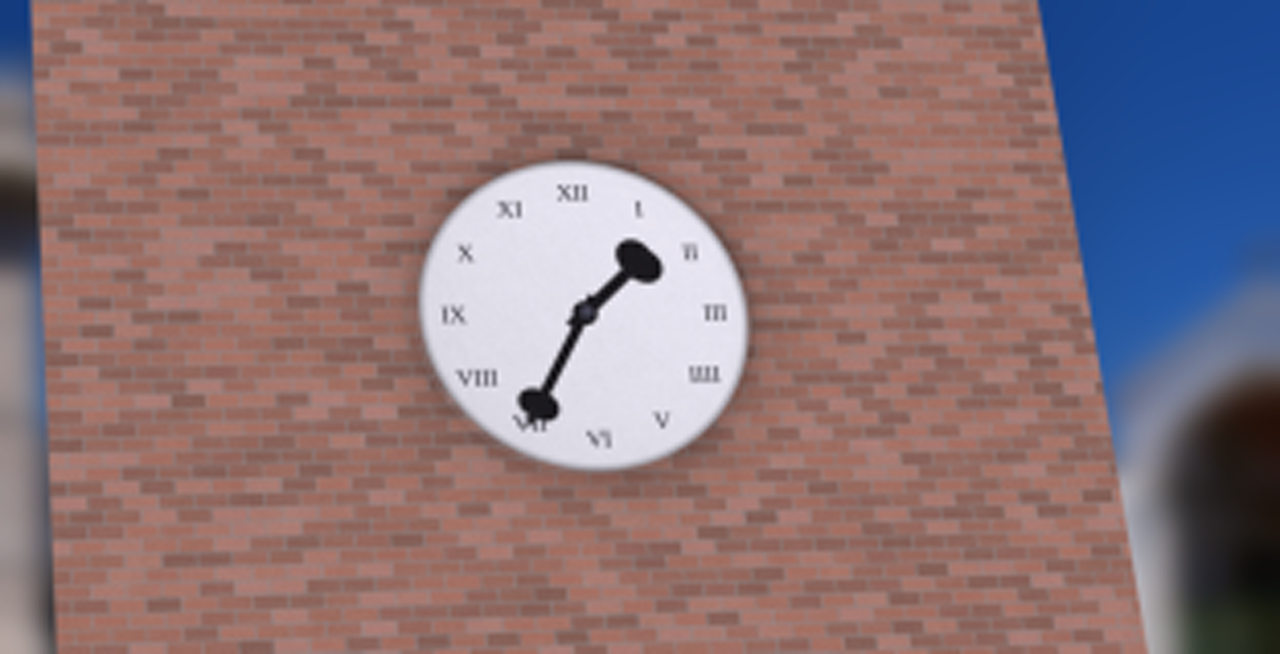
**1:35**
